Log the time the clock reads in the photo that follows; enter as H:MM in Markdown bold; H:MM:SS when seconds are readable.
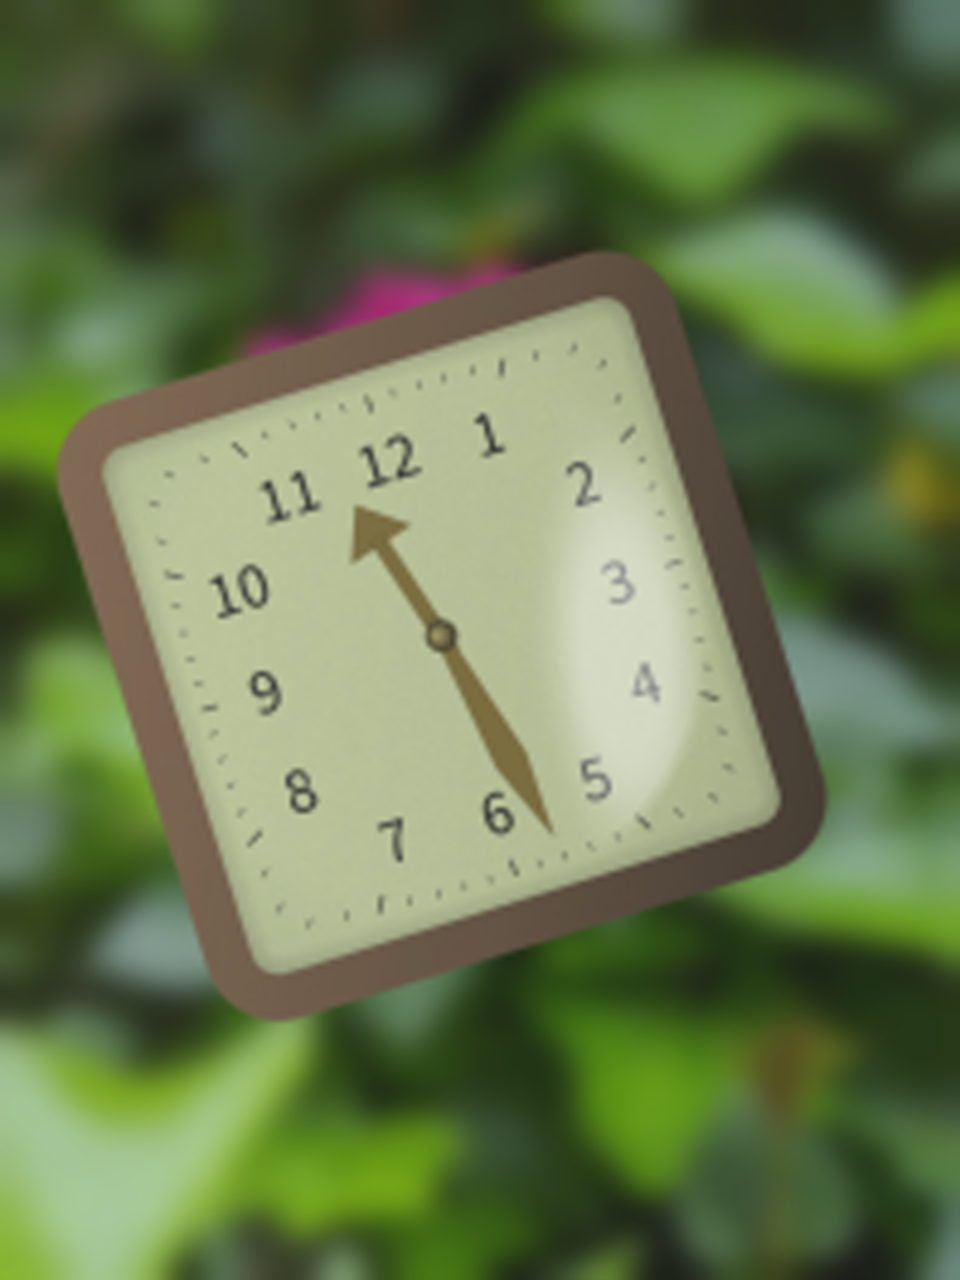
**11:28**
